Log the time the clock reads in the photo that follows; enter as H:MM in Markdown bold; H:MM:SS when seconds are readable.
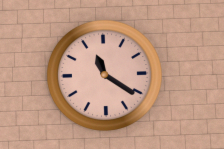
**11:21**
